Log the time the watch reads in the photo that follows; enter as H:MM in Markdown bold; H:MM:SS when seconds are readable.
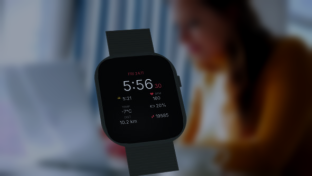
**5:56**
